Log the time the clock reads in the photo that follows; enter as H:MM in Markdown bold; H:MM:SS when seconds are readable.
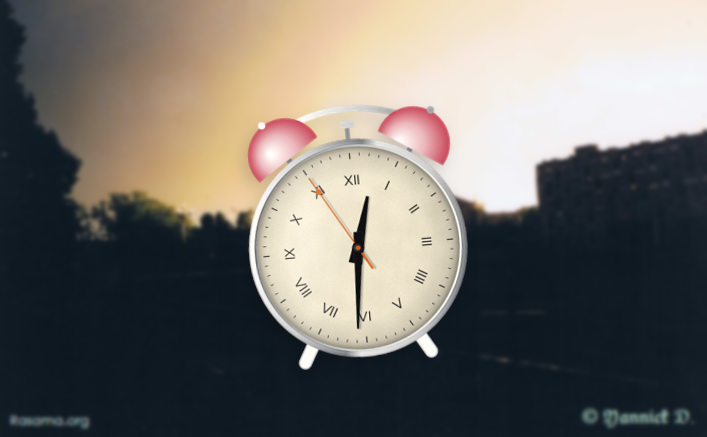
**12:30:55**
